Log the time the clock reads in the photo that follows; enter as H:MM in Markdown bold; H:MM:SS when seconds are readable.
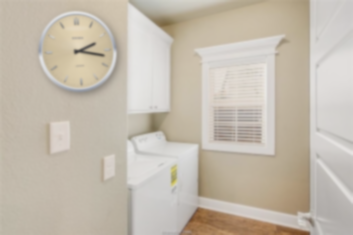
**2:17**
